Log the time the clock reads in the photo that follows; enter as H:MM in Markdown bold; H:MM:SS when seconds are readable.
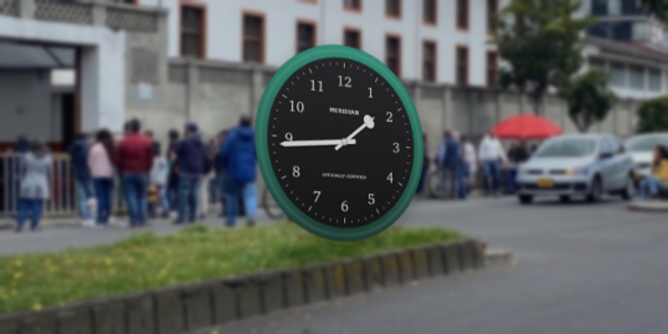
**1:44**
